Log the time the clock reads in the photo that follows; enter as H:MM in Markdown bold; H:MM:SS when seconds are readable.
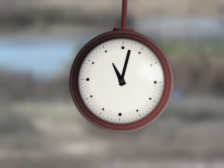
**11:02**
